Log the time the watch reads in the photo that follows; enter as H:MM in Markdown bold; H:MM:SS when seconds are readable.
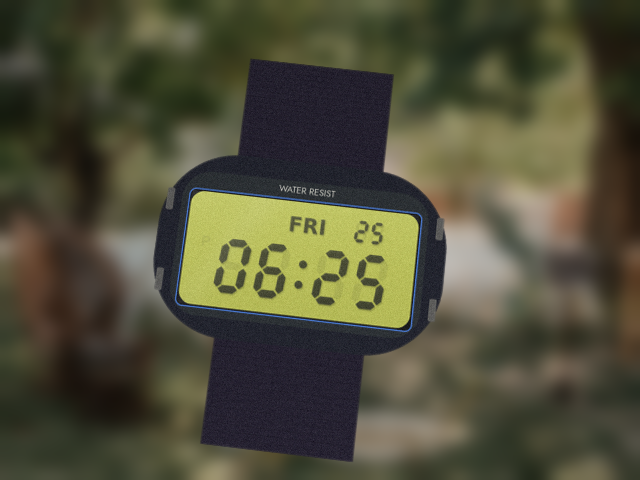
**6:25**
